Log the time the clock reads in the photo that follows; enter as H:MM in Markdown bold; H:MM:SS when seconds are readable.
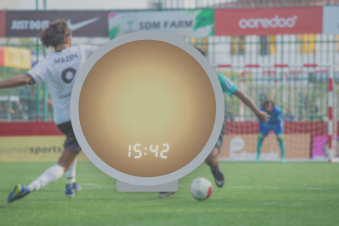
**15:42**
